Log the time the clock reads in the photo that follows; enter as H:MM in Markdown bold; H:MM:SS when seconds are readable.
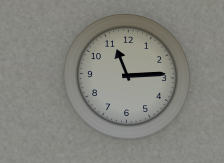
**11:14**
